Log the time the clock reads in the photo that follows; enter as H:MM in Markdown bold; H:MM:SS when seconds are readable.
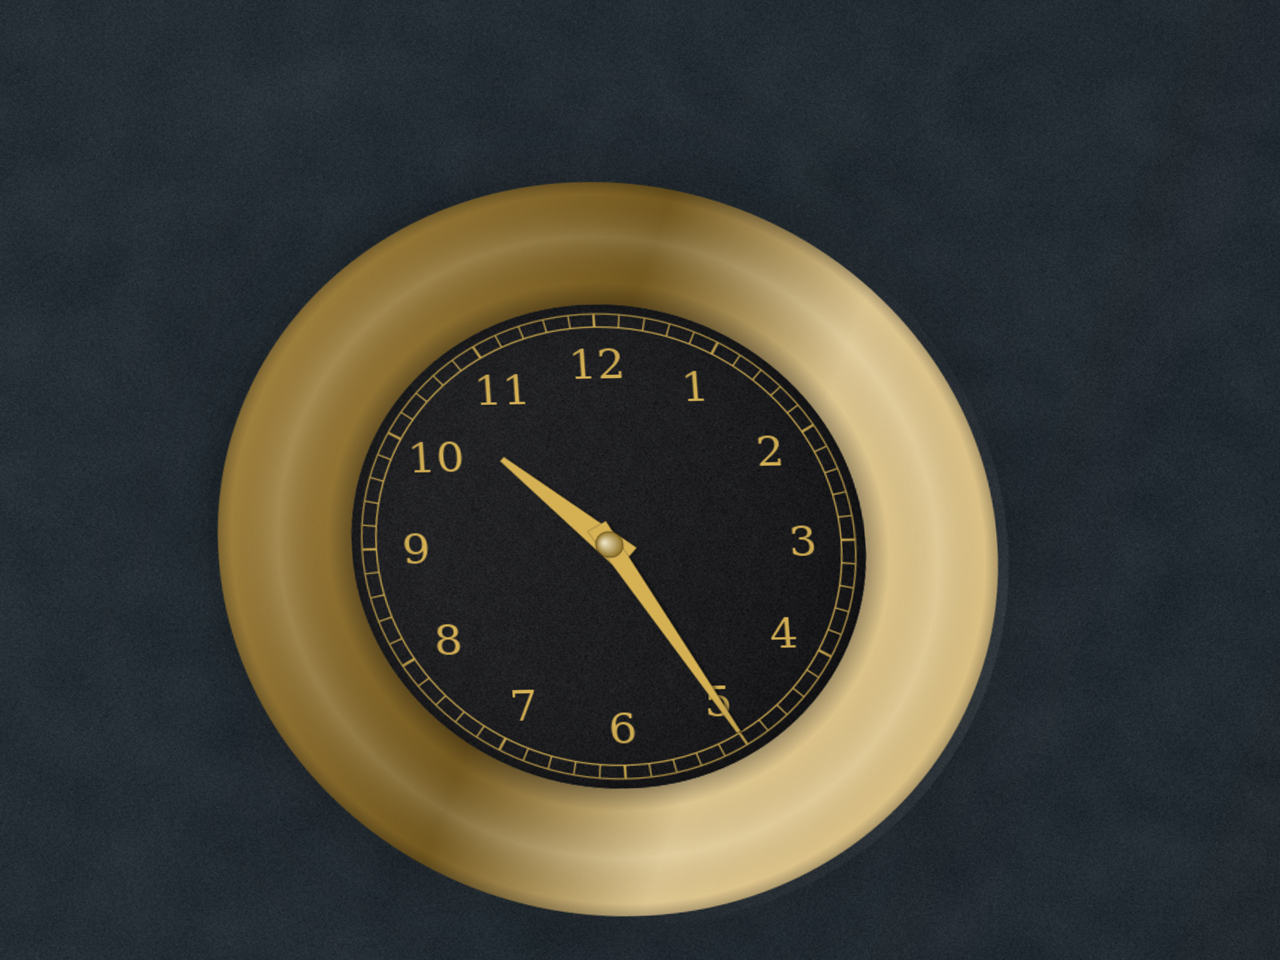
**10:25**
